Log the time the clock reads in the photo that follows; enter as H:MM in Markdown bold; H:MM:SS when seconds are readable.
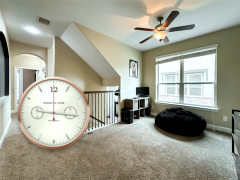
**9:16**
